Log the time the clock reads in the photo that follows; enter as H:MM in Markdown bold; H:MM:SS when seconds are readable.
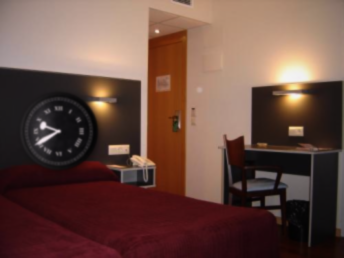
**9:40**
